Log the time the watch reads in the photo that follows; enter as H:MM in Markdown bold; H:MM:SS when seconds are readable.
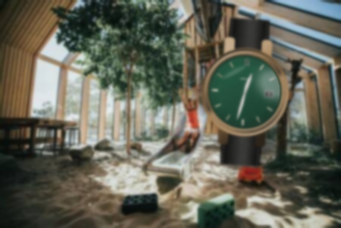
**12:32**
